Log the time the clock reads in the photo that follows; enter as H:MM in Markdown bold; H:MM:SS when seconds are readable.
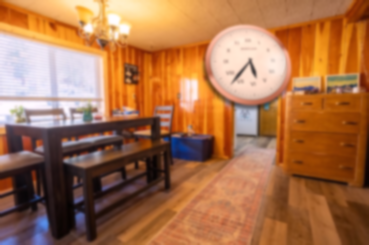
**5:37**
